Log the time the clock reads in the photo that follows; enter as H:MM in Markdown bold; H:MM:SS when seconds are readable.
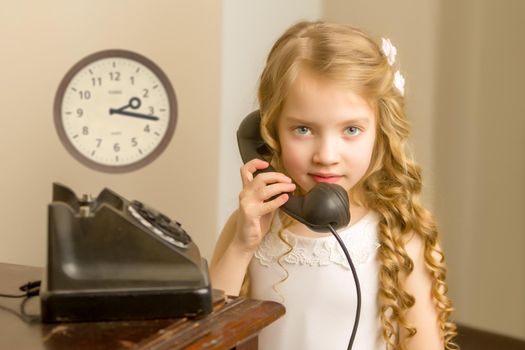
**2:17**
